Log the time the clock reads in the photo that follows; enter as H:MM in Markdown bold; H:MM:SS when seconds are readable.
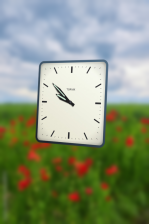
**9:52**
